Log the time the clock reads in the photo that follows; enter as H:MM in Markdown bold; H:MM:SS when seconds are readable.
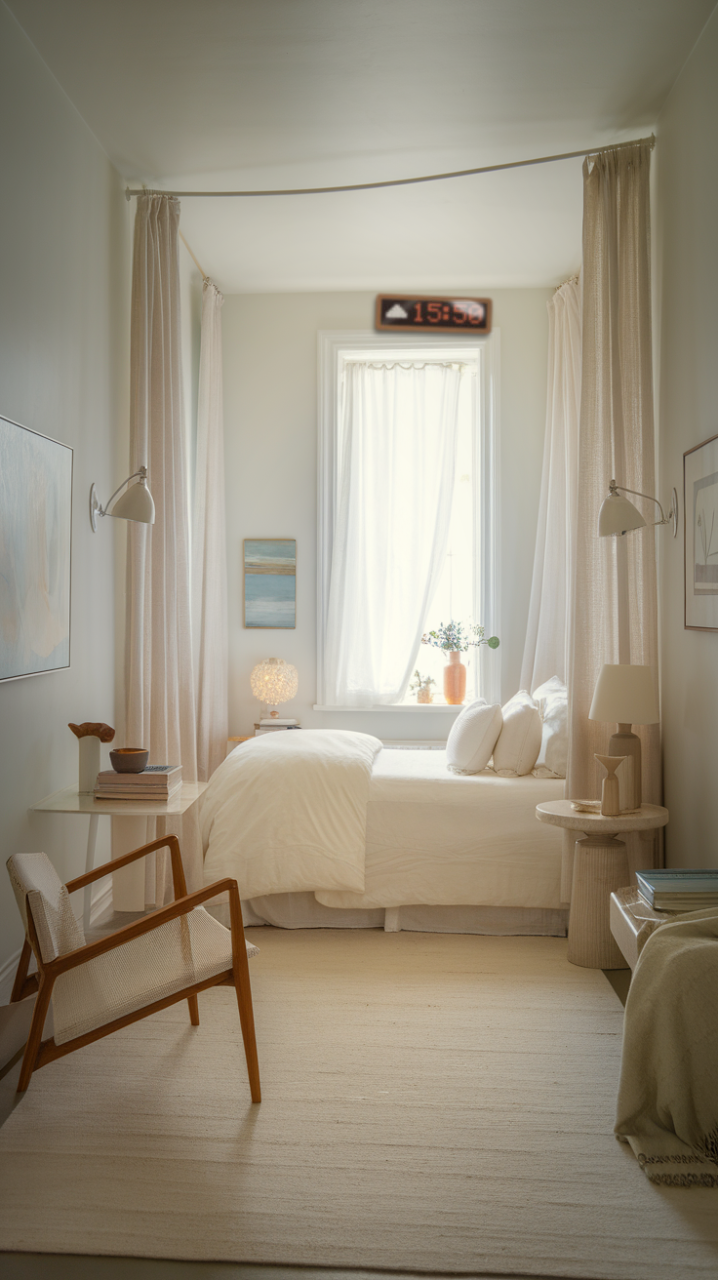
**15:50**
